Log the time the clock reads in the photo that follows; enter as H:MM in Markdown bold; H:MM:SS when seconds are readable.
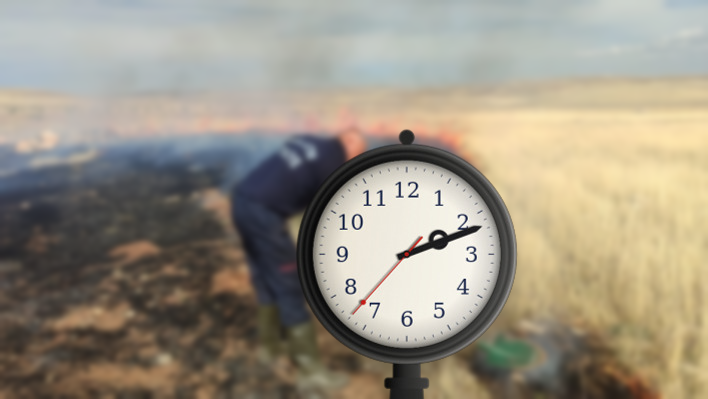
**2:11:37**
